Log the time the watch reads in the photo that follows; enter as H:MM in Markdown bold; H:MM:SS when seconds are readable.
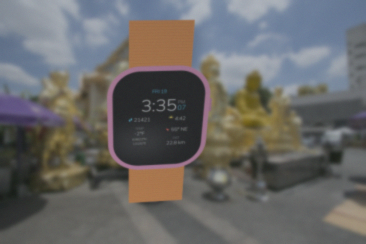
**3:35**
